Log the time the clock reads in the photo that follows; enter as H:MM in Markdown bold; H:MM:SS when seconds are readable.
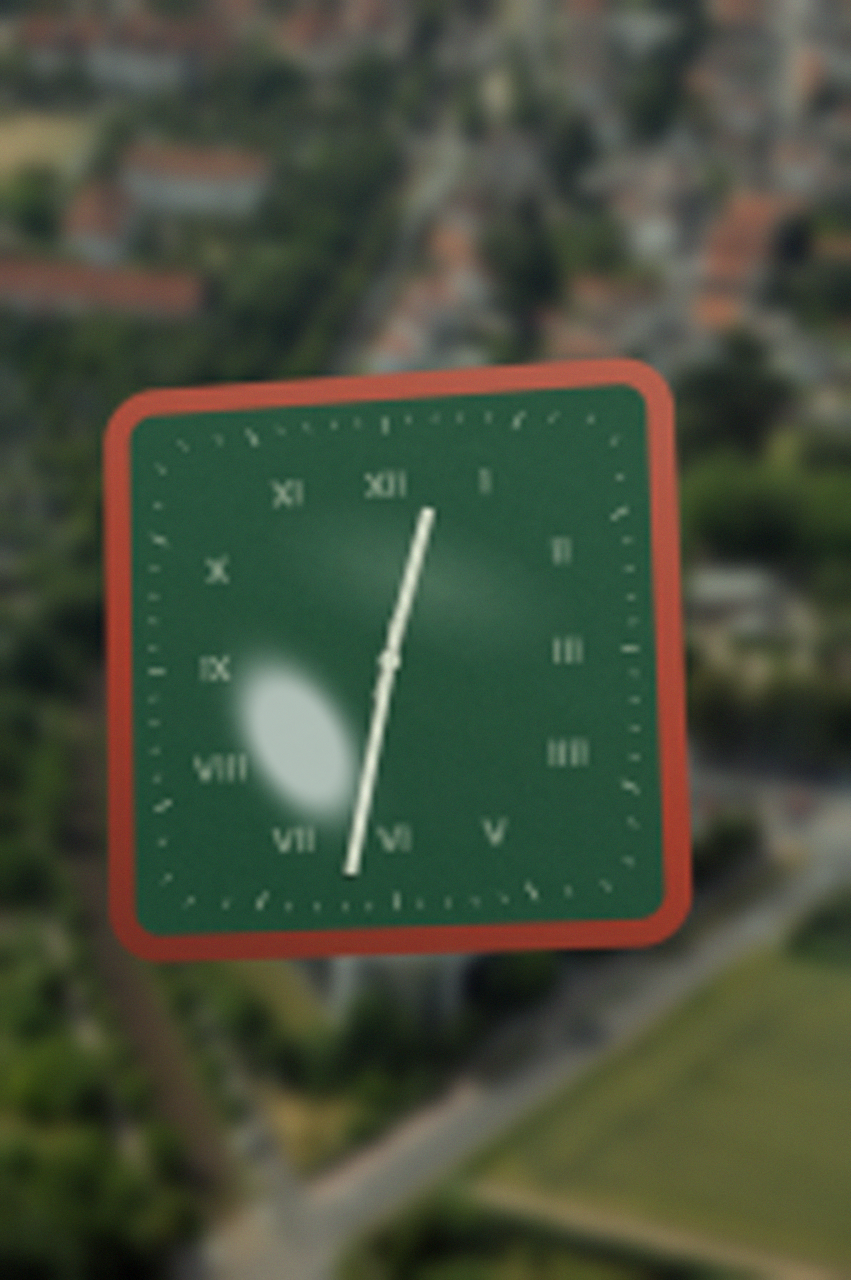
**12:32**
